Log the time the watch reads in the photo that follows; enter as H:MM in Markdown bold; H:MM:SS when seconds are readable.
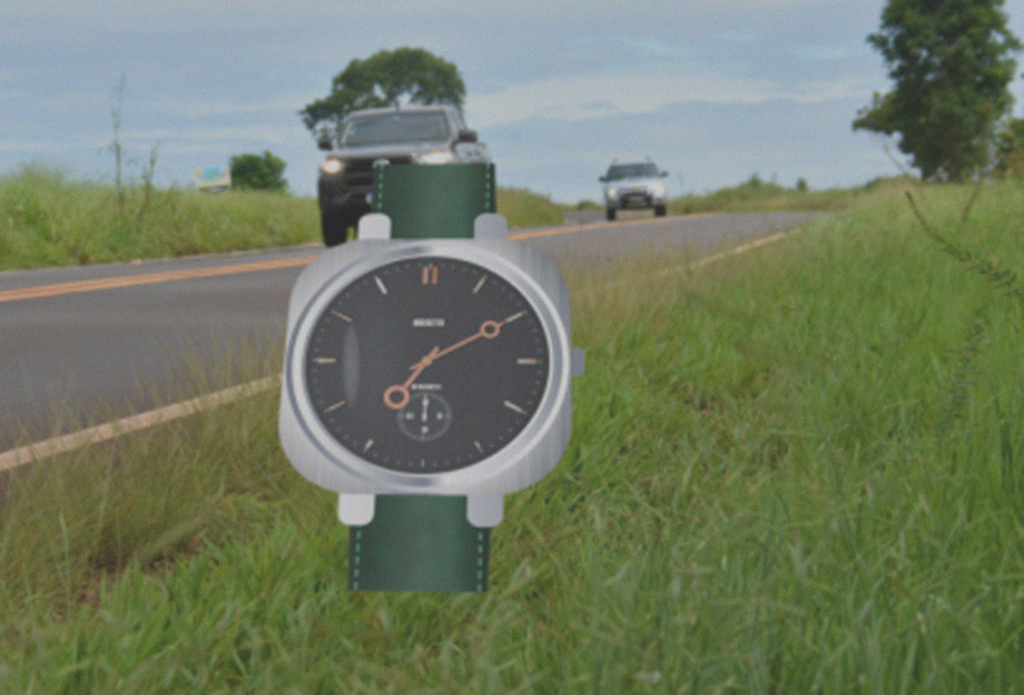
**7:10**
